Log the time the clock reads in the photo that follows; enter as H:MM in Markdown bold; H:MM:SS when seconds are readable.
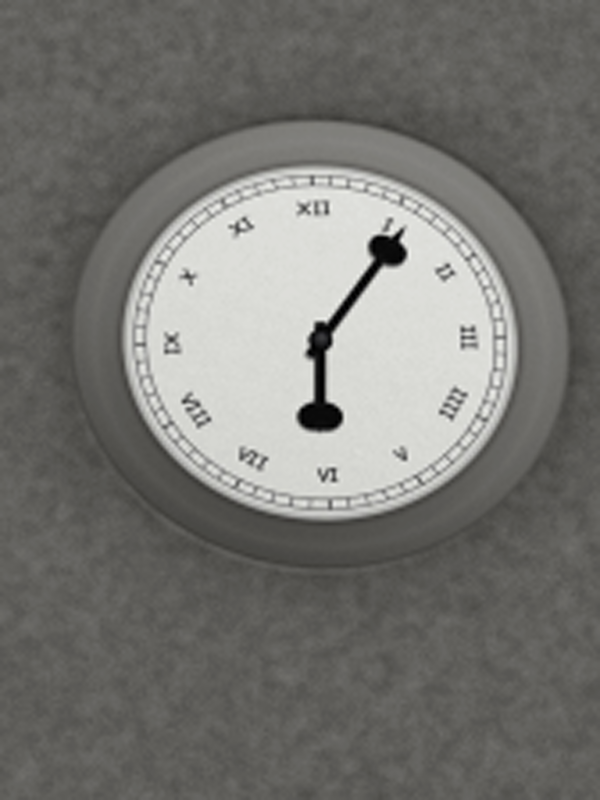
**6:06**
